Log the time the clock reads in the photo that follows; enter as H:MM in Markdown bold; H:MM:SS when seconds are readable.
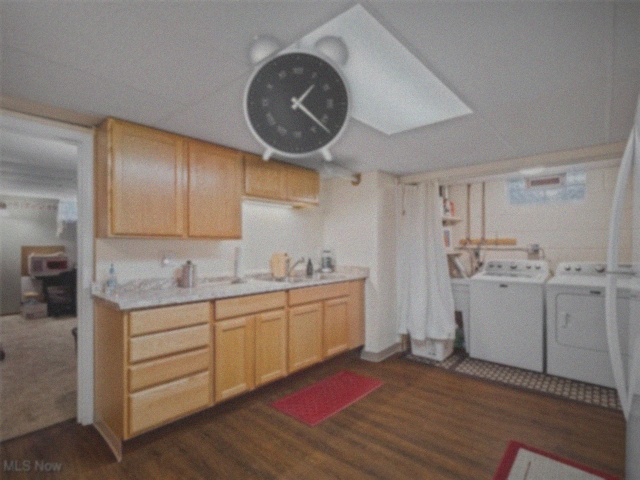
**1:22**
